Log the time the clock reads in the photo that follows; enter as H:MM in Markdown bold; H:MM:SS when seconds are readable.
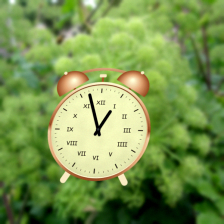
**12:57**
